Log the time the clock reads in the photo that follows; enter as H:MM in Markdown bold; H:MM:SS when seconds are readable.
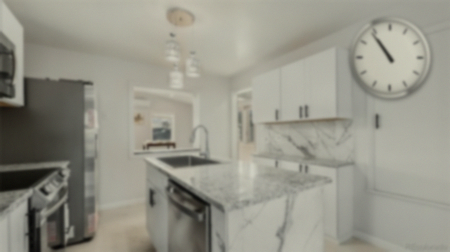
**10:54**
